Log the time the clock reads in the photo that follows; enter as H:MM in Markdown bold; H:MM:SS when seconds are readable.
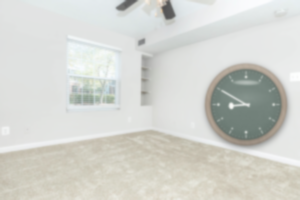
**8:50**
